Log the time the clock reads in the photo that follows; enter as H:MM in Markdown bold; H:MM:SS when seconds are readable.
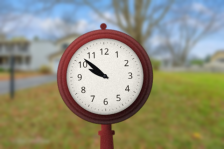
**9:52**
